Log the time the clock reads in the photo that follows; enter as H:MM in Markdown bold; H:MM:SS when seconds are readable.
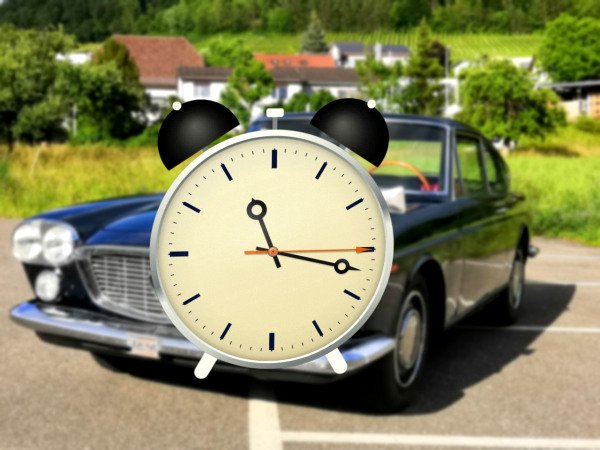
**11:17:15**
